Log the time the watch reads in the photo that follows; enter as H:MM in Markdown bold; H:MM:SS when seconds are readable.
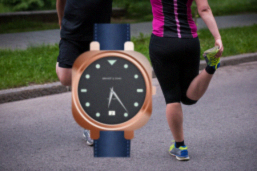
**6:24**
